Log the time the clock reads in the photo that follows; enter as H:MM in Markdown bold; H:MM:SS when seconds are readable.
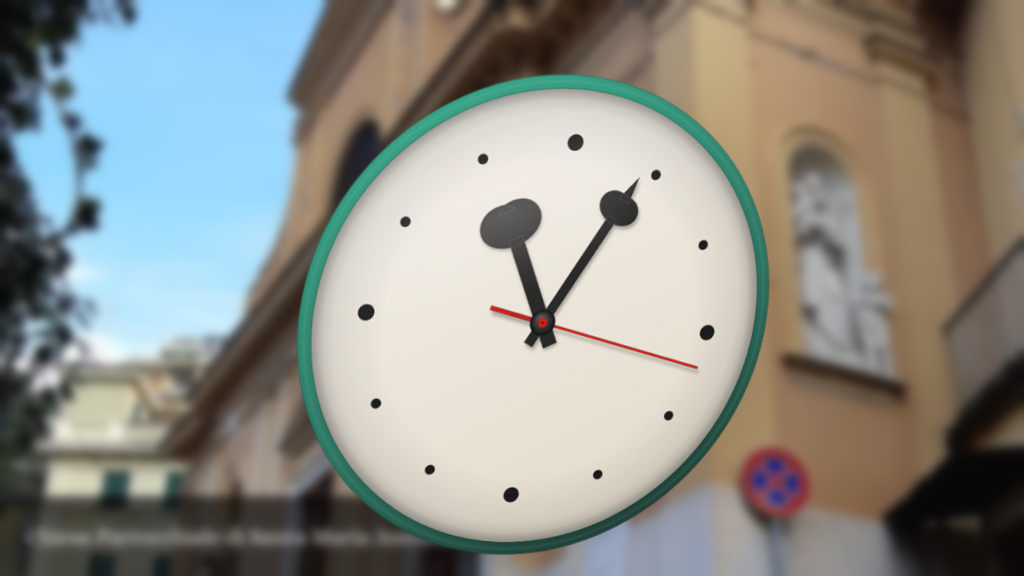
**11:04:17**
